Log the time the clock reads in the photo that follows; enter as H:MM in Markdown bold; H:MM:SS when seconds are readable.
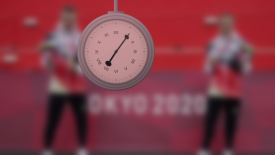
**7:06**
